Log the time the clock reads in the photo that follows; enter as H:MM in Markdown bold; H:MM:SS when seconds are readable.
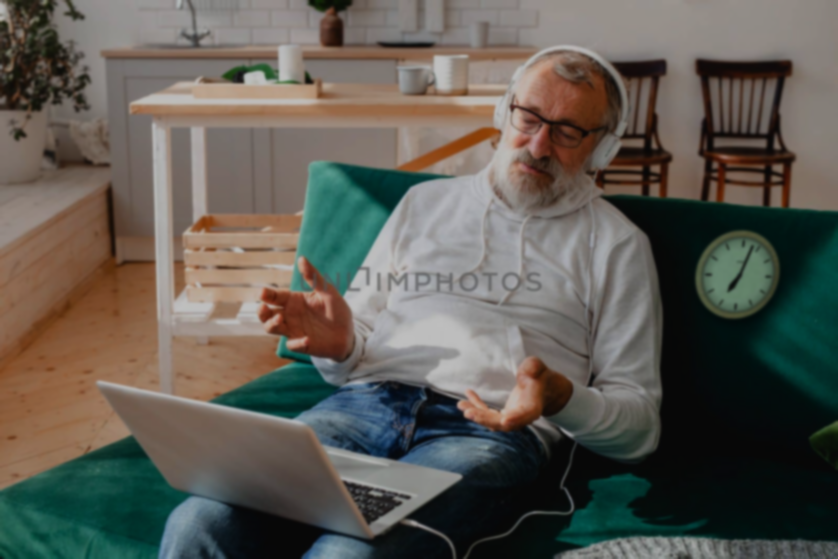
**7:03**
